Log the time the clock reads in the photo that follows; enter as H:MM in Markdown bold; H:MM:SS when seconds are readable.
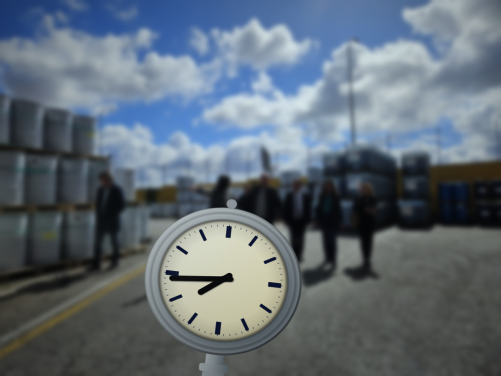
**7:44**
